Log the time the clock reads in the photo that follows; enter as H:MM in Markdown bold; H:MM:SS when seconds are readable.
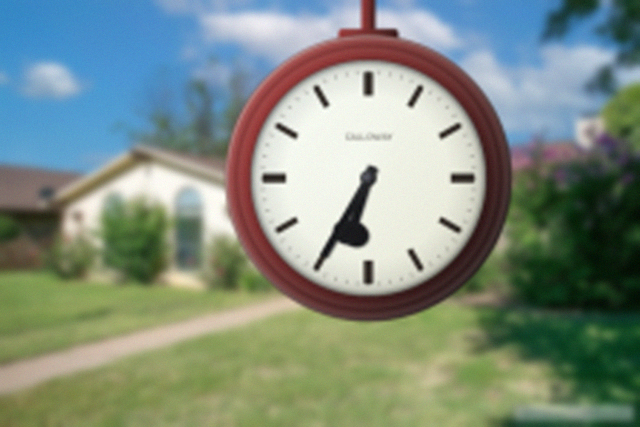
**6:35**
